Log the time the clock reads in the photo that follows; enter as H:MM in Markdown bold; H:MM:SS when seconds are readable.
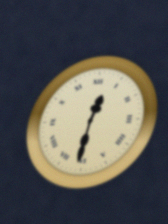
**12:31**
